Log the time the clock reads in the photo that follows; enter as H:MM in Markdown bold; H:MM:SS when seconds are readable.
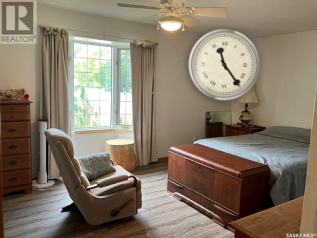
**11:24**
